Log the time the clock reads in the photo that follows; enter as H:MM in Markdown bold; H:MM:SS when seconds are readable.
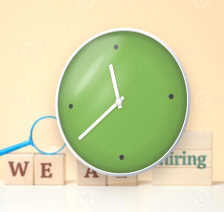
**11:39**
